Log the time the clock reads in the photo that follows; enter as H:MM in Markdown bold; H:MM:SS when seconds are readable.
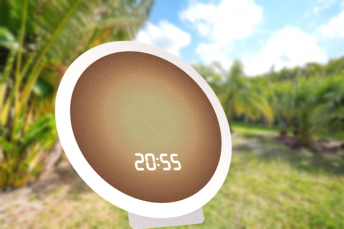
**20:55**
